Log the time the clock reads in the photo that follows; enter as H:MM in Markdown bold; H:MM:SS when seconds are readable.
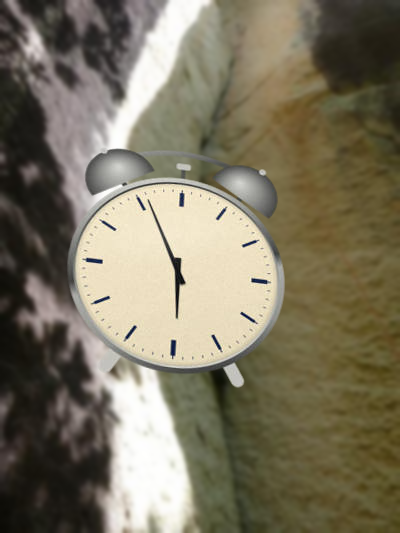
**5:56**
